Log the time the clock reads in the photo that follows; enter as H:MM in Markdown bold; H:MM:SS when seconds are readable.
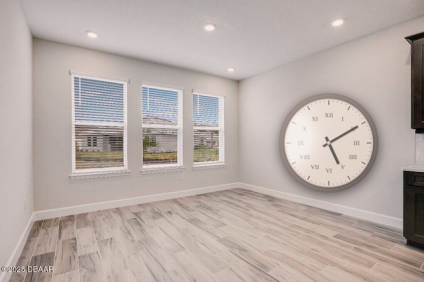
**5:10**
